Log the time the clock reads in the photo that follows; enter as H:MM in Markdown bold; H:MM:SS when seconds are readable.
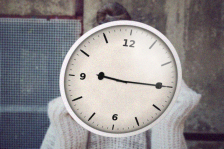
**9:15**
